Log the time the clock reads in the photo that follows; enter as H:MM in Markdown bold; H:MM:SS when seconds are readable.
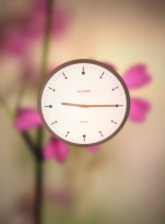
**9:15**
